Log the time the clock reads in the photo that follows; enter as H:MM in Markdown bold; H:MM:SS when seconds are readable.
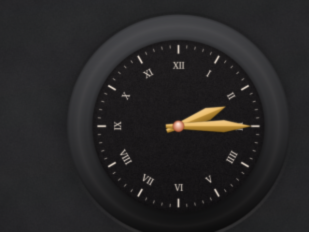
**2:15**
